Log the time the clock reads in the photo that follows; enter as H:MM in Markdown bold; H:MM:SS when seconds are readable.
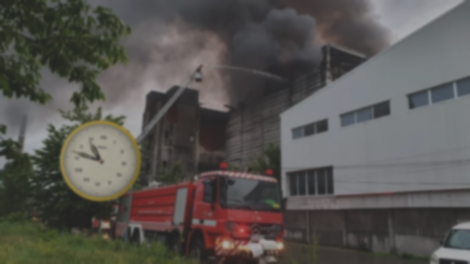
**10:47**
